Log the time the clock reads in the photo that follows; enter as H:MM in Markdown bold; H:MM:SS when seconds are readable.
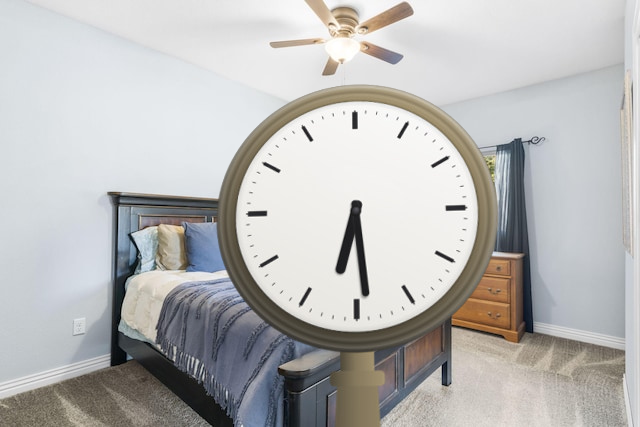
**6:29**
